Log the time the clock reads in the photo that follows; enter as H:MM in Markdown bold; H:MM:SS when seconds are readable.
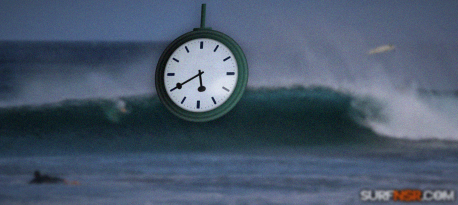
**5:40**
